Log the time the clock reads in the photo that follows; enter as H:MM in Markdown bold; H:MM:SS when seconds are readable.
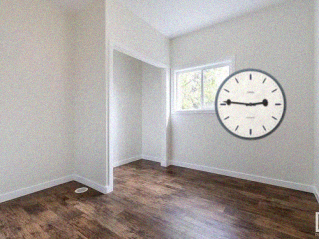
**2:46**
